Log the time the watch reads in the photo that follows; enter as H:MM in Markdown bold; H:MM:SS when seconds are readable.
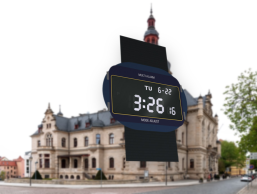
**3:26:16**
